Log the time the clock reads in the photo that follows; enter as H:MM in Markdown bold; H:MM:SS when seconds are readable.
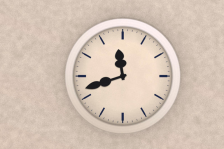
**11:42**
